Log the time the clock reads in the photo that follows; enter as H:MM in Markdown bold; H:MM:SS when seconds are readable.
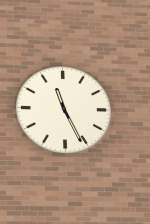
**11:26**
